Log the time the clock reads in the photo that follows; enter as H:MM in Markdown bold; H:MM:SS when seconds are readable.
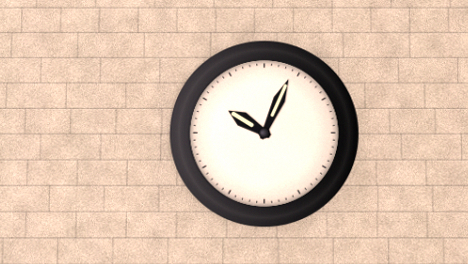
**10:04**
